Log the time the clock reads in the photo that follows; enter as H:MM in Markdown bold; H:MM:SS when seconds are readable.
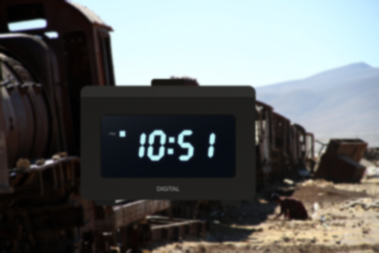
**10:51**
